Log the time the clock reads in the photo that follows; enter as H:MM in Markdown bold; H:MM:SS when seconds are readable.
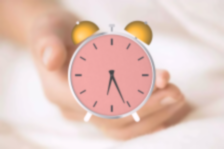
**6:26**
